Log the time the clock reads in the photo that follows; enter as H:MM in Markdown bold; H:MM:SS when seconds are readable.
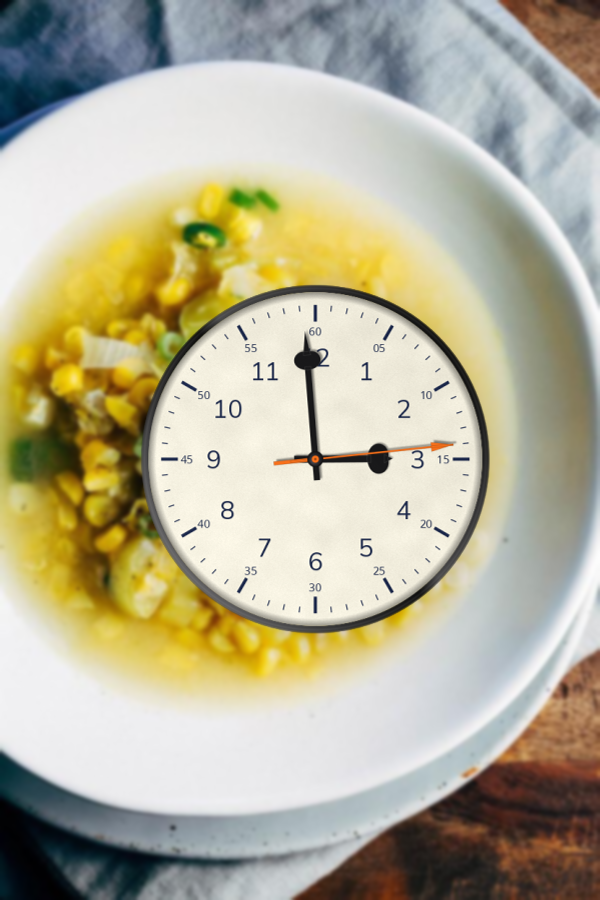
**2:59:14**
